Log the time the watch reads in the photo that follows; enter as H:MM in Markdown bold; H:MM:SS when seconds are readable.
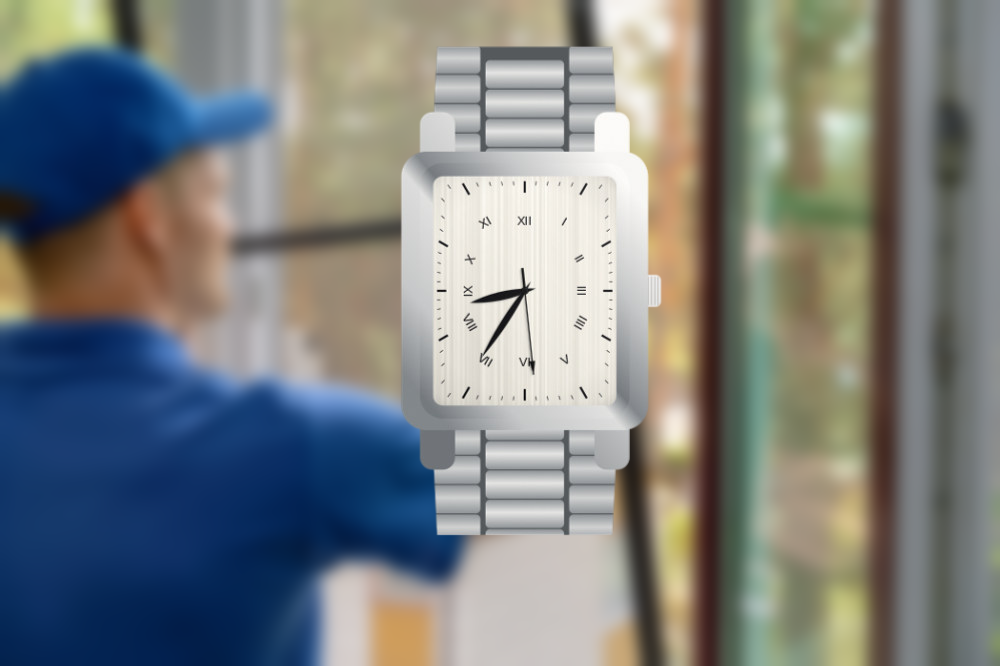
**8:35:29**
